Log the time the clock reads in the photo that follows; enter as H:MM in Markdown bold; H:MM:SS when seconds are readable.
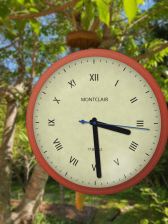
**3:29:16**
